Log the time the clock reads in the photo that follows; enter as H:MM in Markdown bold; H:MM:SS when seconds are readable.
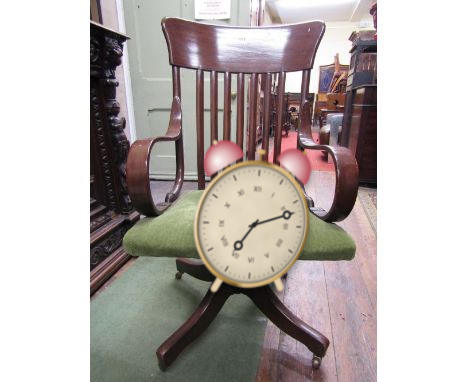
**7:12**
